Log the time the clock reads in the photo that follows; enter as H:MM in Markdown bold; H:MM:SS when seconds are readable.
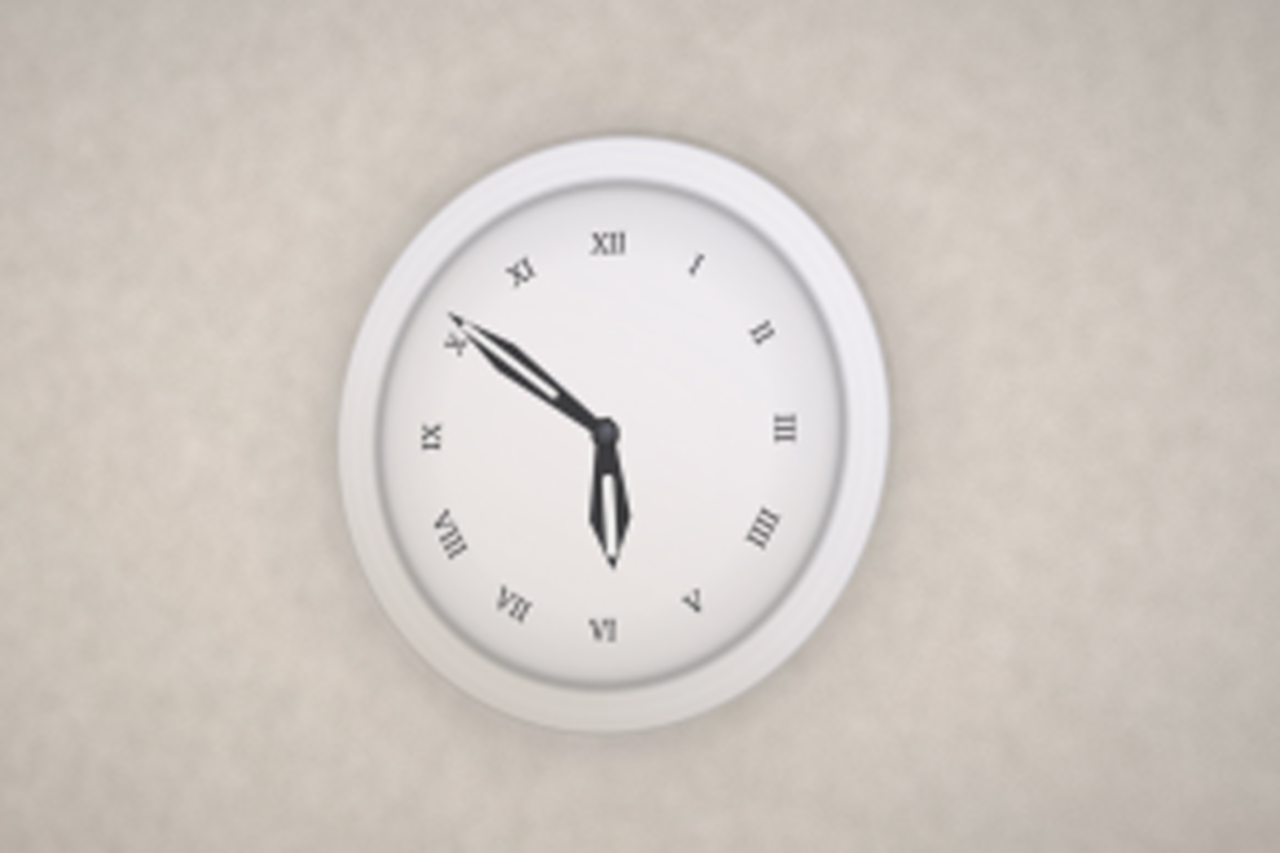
**5:51**
